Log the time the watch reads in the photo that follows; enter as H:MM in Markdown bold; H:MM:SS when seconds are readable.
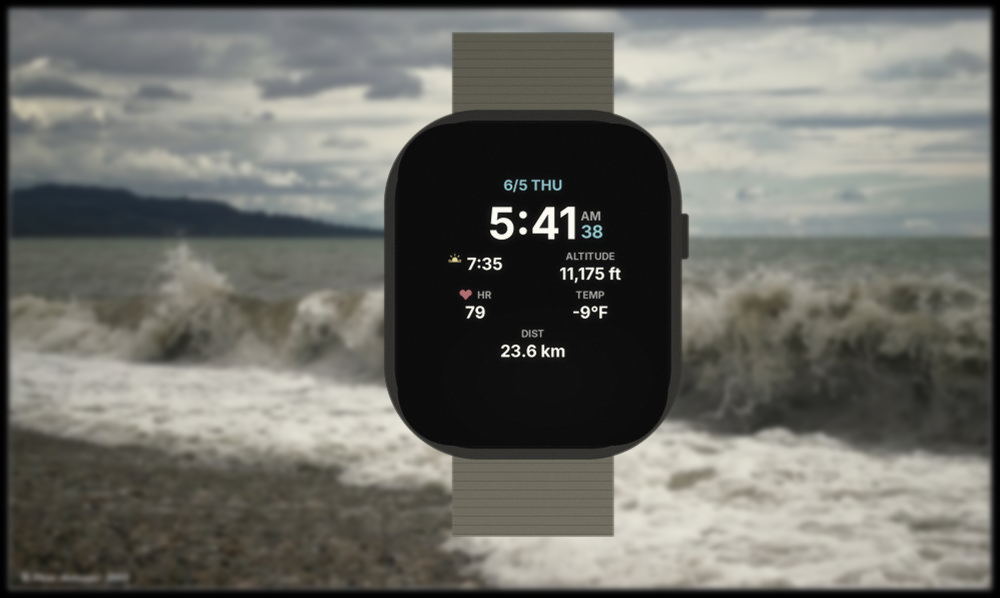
**5:41:38**
